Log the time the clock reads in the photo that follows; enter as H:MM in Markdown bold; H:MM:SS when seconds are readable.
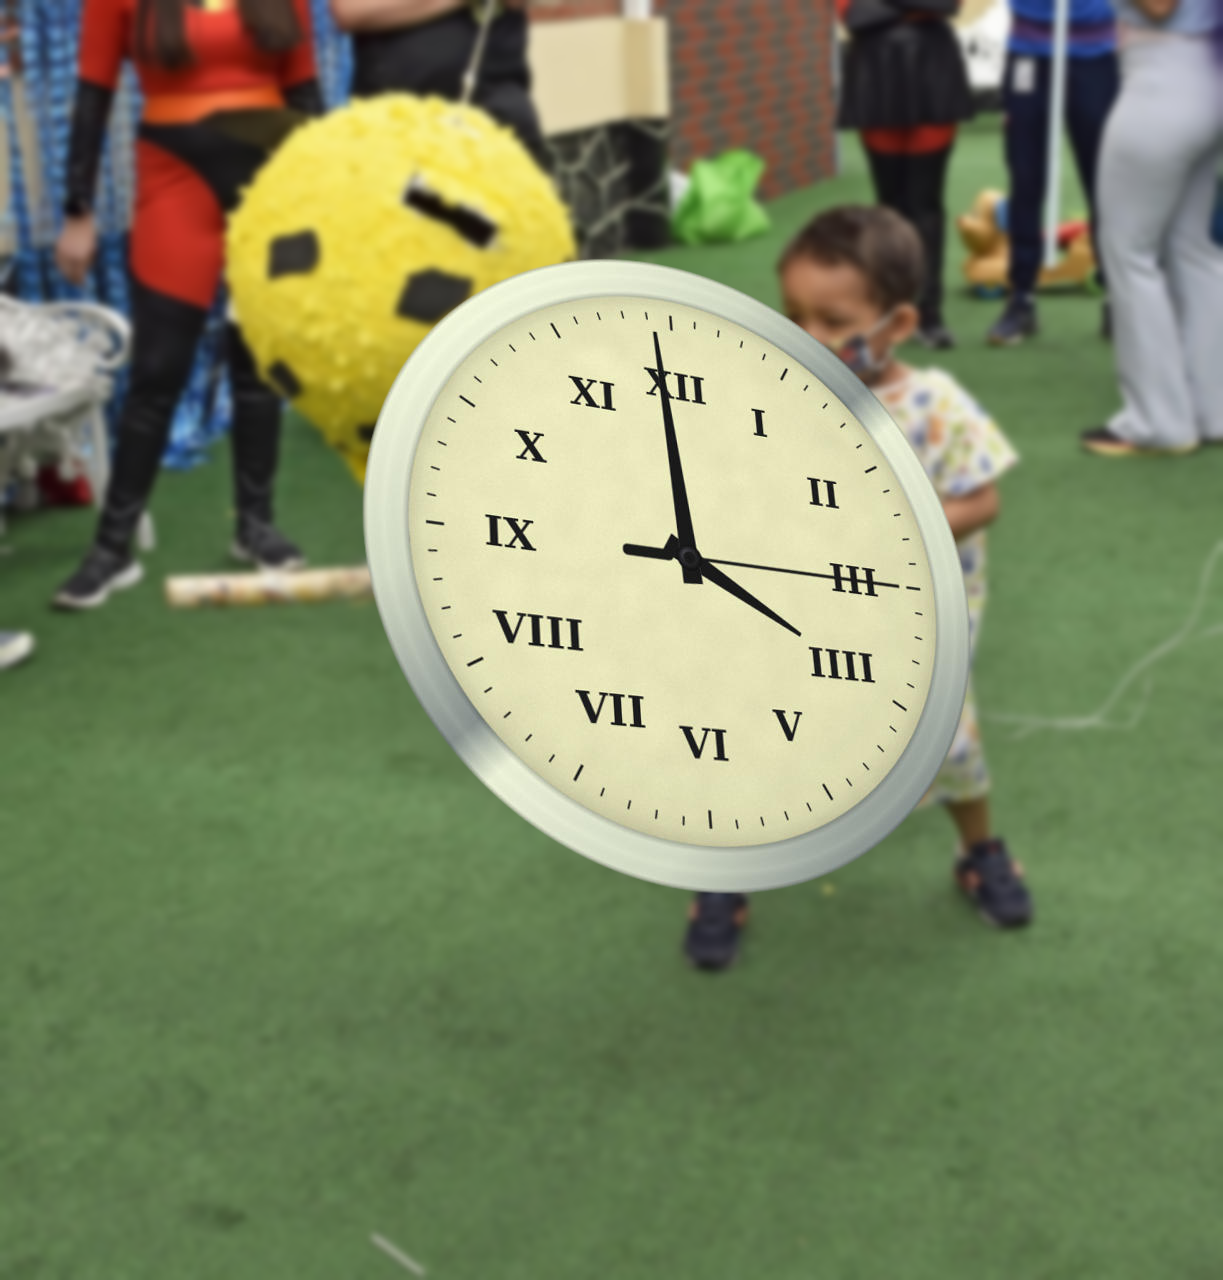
**3:59:15**
